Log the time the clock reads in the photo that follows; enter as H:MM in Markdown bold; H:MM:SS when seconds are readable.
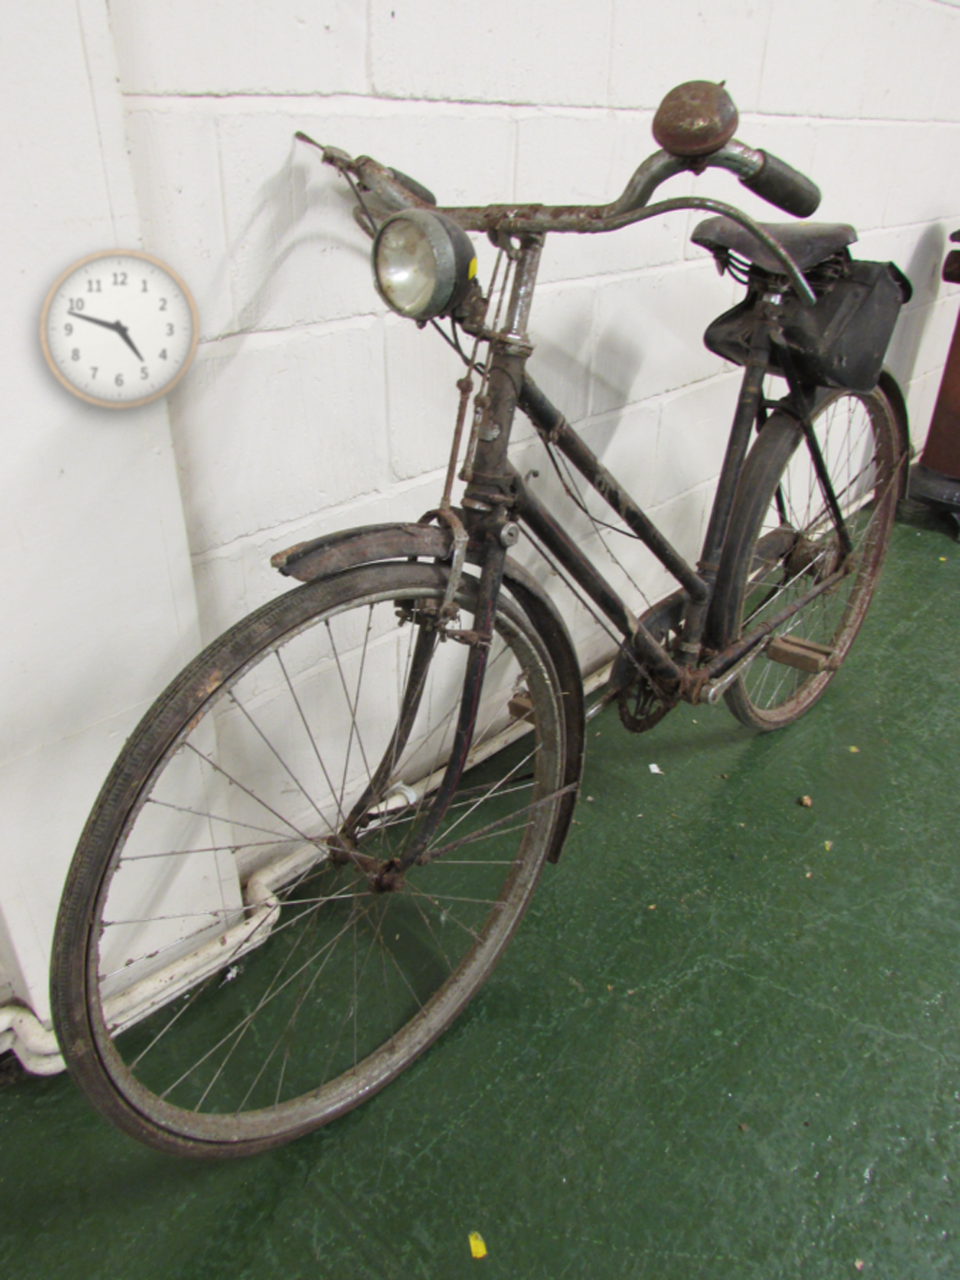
**4:48**
